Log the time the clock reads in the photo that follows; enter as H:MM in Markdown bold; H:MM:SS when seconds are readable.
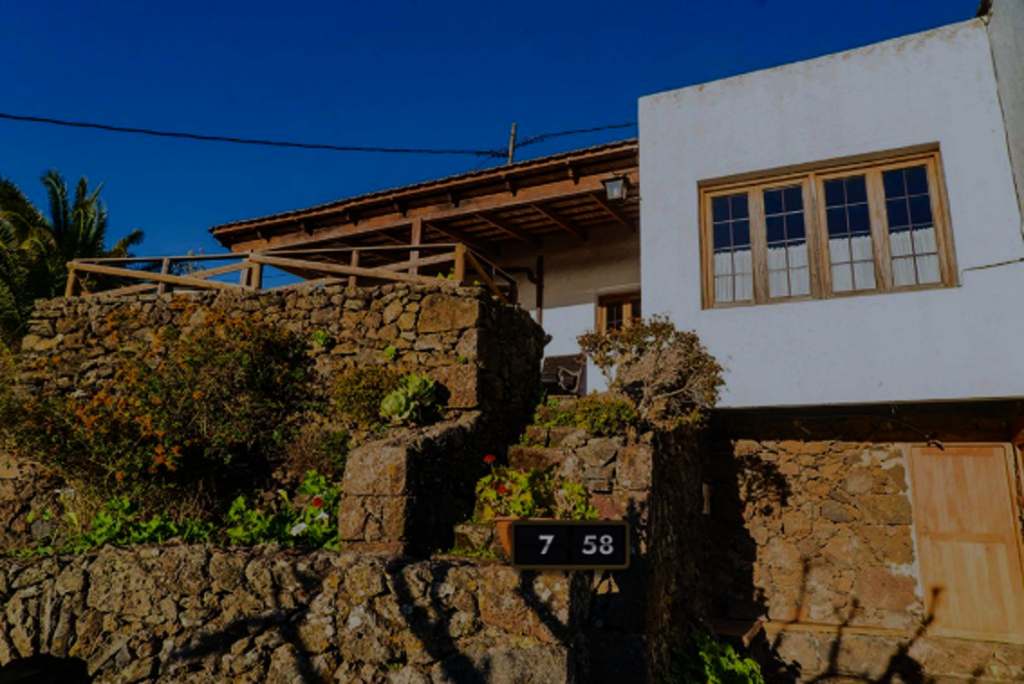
**7:58**
